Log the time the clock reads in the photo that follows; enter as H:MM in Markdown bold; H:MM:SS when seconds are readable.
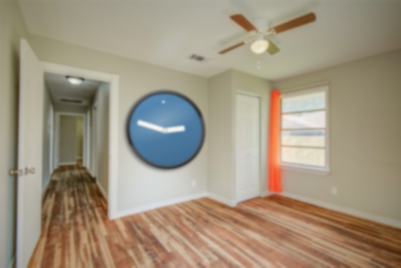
**2:48**
